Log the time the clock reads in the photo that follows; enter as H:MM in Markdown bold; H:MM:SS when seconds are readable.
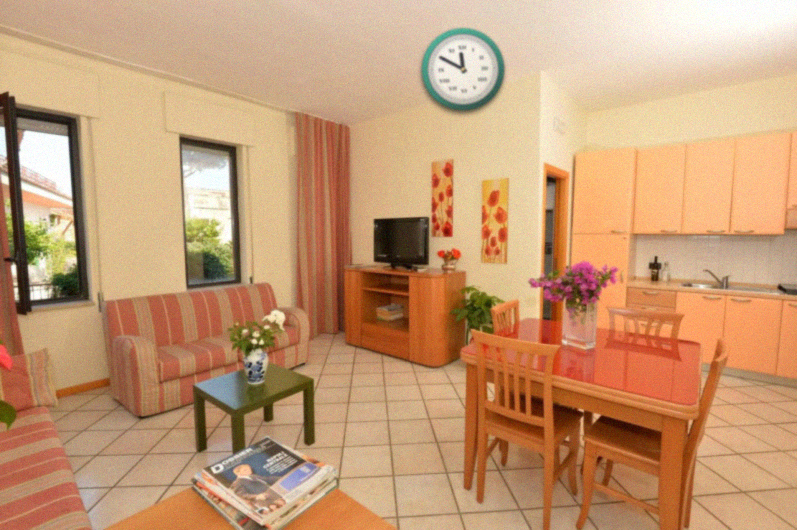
**11:50**
